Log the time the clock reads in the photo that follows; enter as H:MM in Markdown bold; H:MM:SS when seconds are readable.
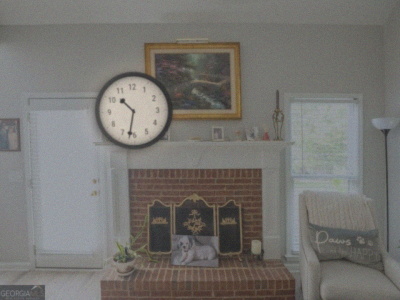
**10:32**
